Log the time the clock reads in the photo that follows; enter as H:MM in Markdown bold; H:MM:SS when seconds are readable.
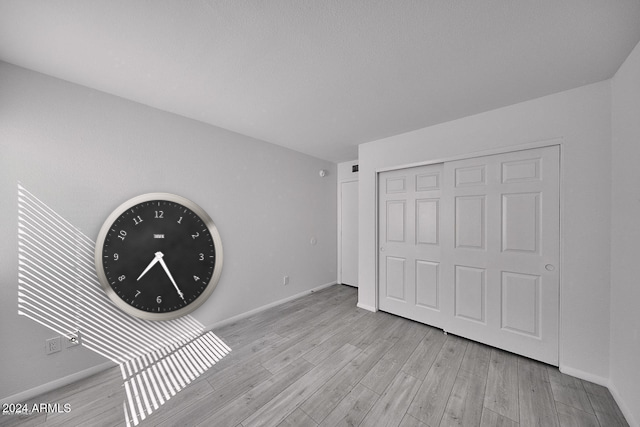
**7:25**
